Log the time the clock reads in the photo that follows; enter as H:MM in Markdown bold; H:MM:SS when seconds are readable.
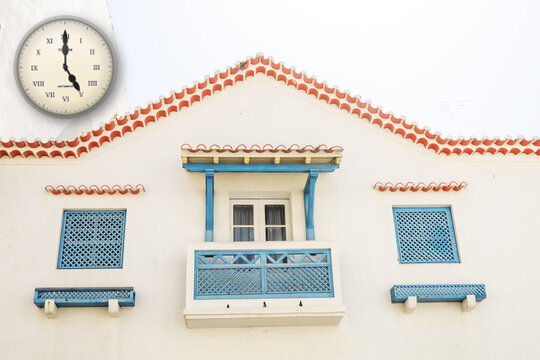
**5:00**
